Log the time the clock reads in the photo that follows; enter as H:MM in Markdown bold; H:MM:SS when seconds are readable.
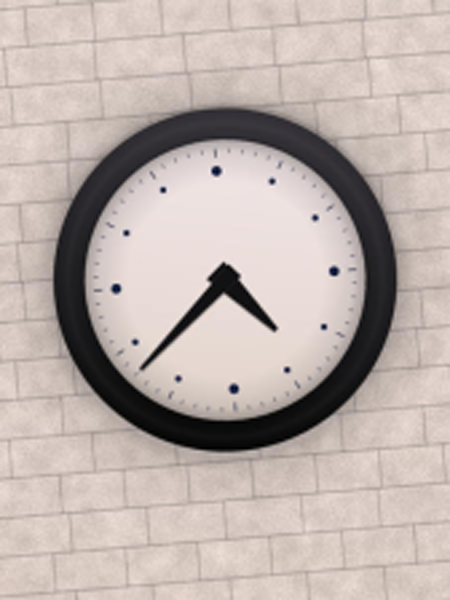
**4:38**
